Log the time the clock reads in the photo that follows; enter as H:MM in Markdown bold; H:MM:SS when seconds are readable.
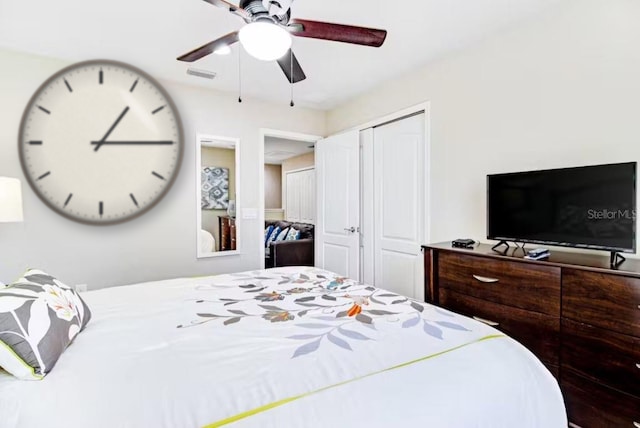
**1:15**
